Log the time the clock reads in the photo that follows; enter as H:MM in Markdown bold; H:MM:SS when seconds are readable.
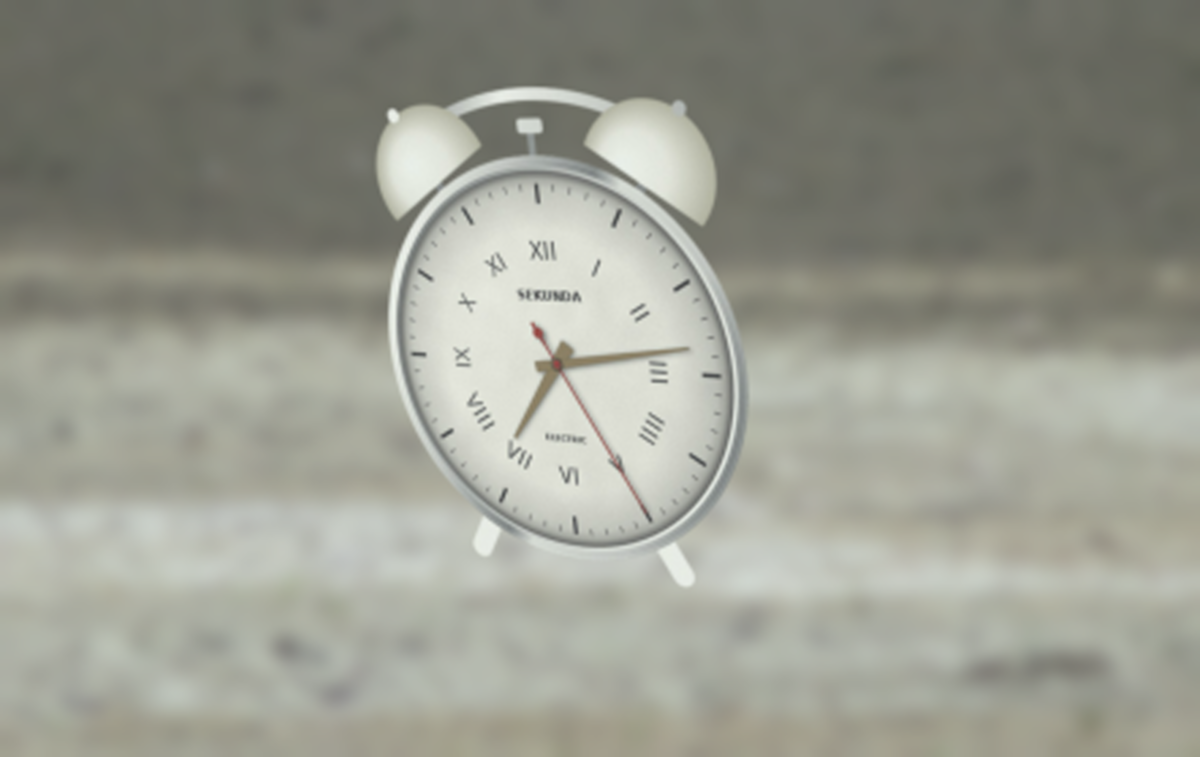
**7:13:25**
